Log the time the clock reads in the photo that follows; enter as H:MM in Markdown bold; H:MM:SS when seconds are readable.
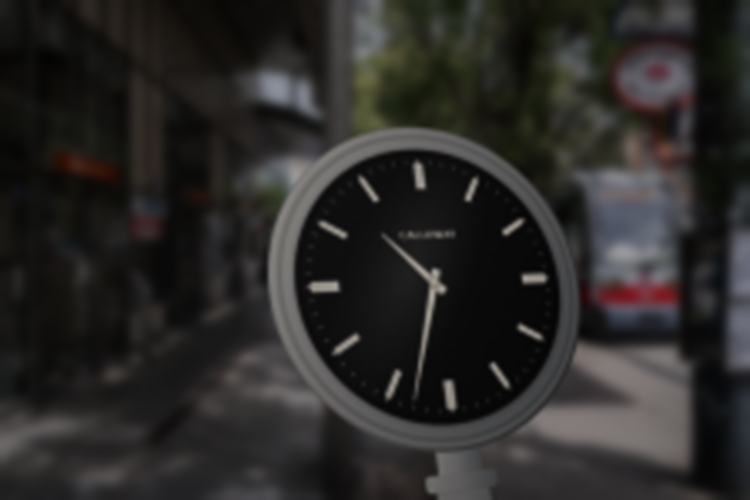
**10:33**
